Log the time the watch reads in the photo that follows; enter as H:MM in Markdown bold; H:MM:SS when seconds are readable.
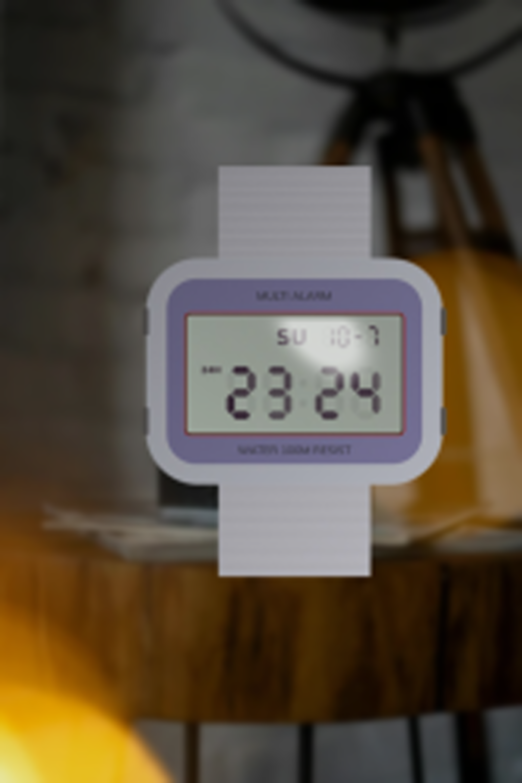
**23:24**
